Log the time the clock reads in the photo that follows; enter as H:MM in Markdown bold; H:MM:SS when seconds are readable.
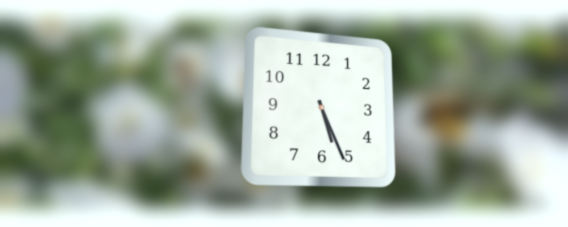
**5:26**
